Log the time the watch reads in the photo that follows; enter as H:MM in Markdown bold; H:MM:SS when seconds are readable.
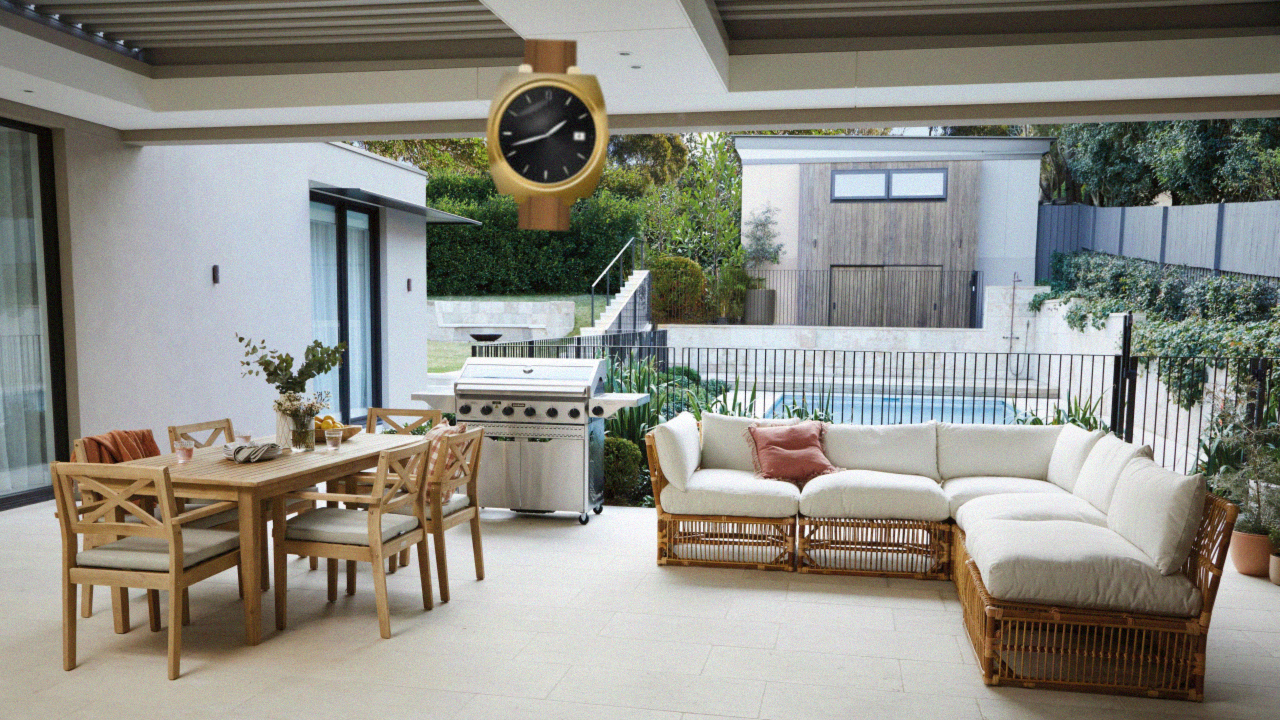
**1:42**
